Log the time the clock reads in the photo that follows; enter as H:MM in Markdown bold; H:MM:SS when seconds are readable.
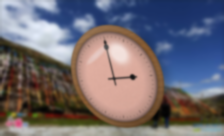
**3:00**
